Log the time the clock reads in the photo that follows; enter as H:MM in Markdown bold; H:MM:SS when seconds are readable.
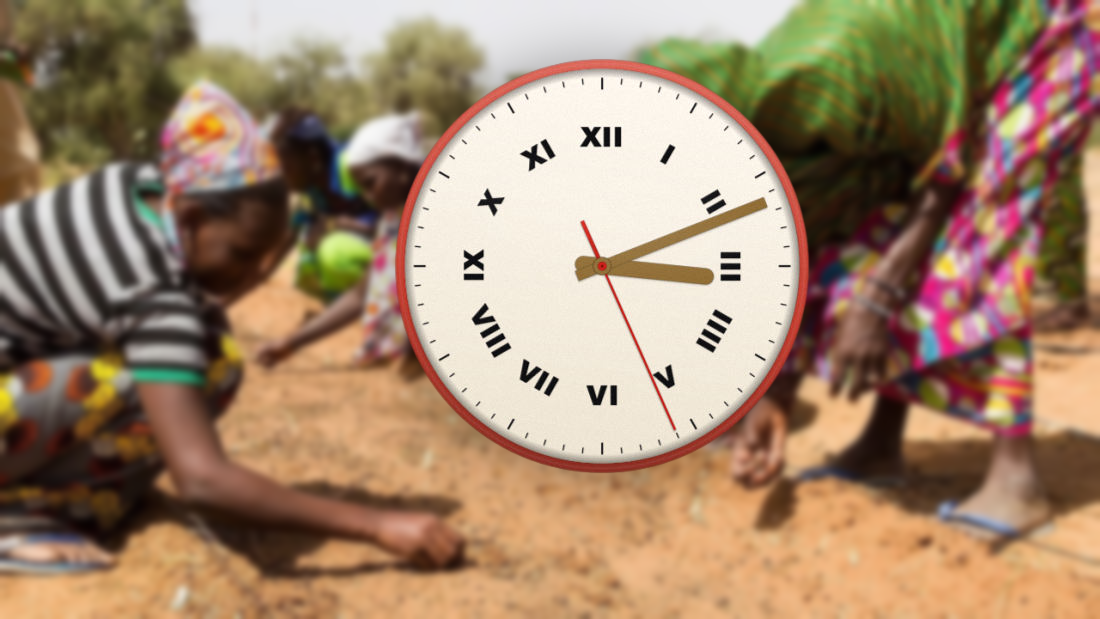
**3:11:26**
